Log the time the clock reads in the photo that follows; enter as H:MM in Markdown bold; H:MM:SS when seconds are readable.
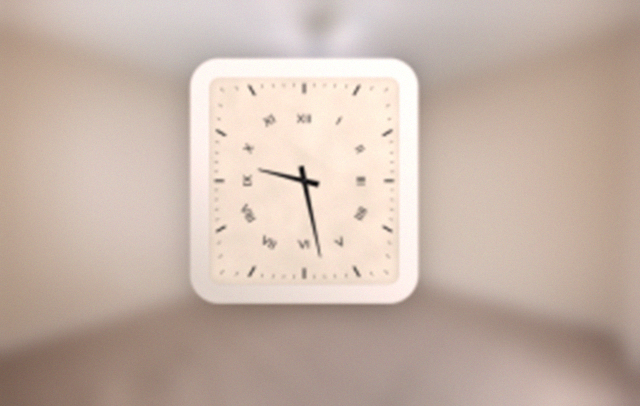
**9:28**
